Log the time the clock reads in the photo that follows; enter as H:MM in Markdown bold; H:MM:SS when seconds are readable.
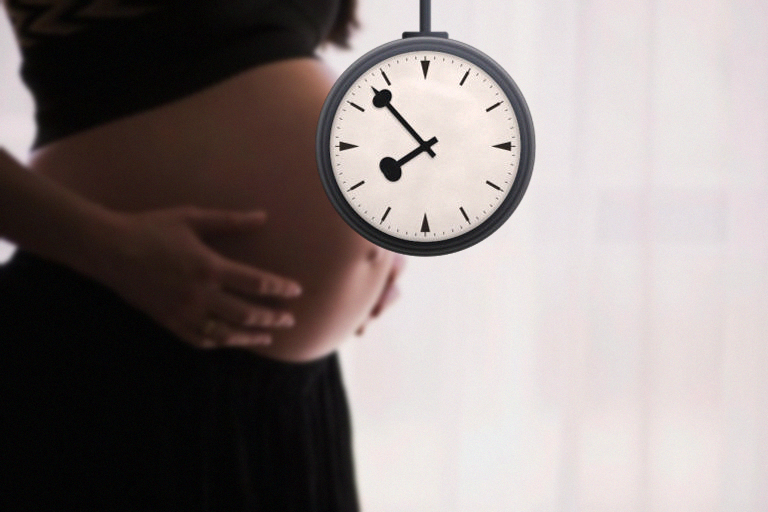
**7:53**
